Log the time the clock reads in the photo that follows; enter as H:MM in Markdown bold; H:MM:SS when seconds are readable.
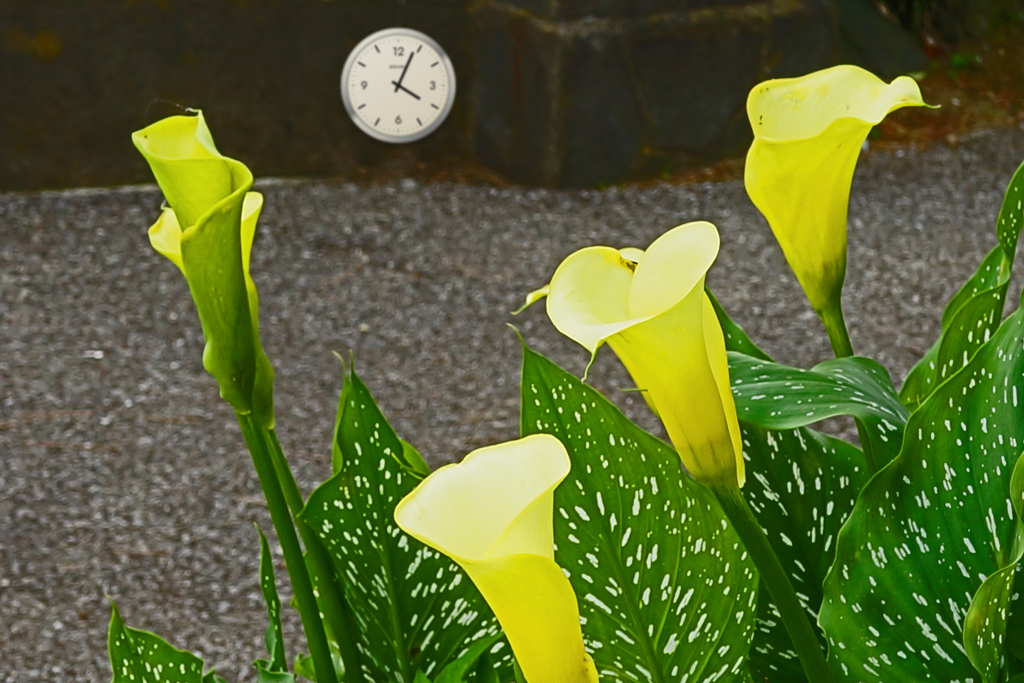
**4:04**
